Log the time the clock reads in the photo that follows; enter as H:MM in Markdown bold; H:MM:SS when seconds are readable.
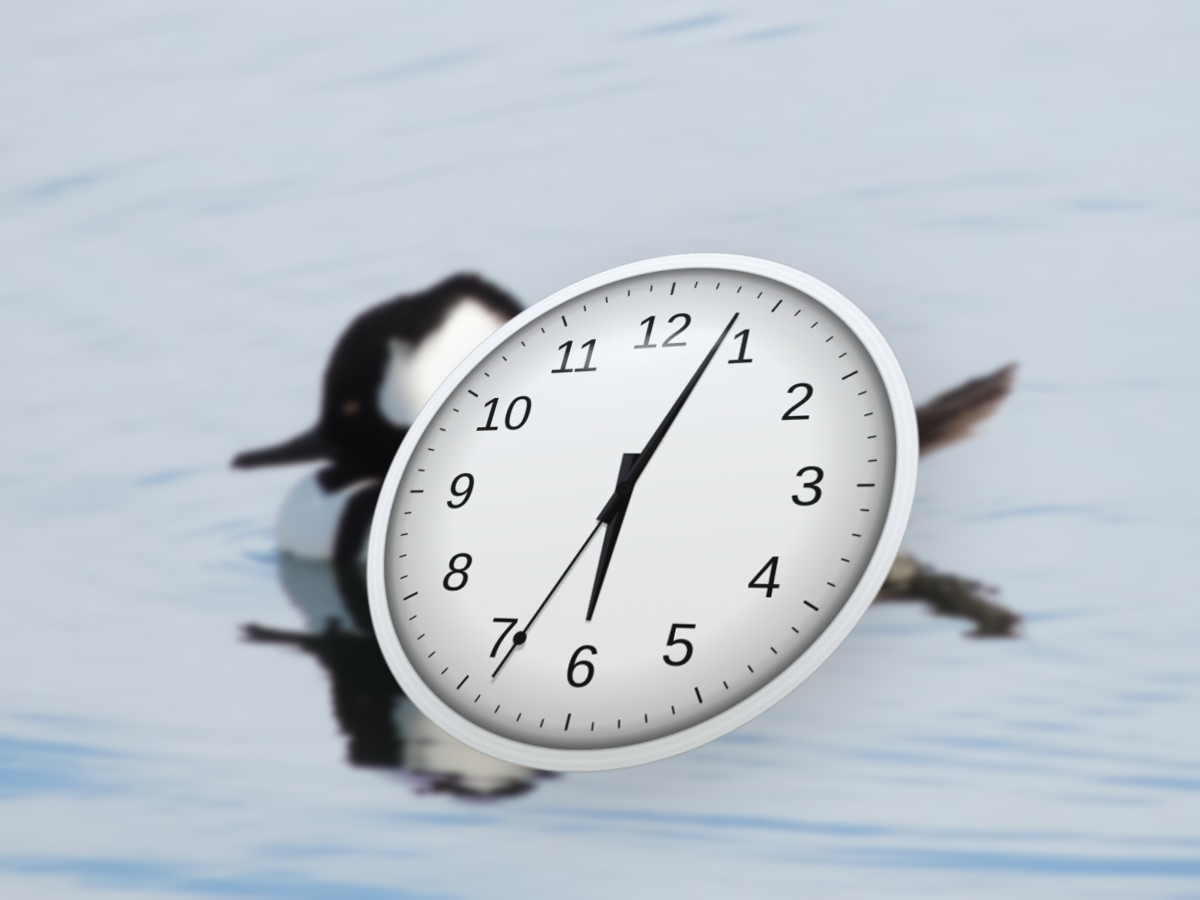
**6:03:34**
